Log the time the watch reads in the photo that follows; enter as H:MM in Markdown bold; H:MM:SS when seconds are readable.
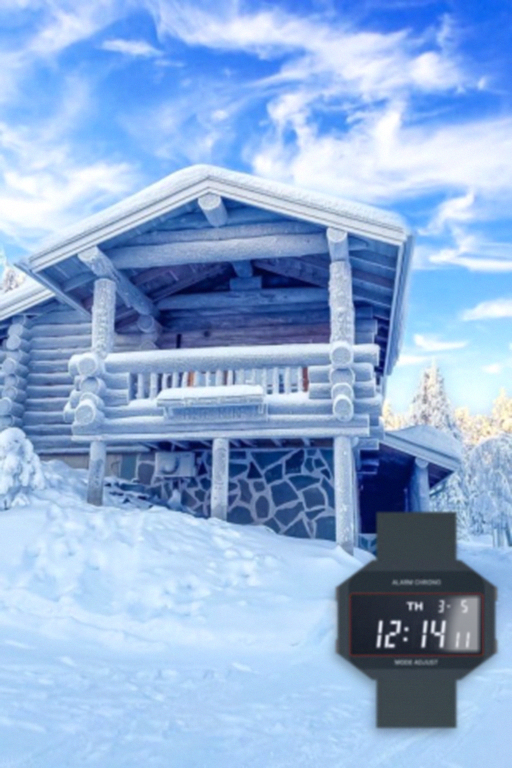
**12:14:11**
